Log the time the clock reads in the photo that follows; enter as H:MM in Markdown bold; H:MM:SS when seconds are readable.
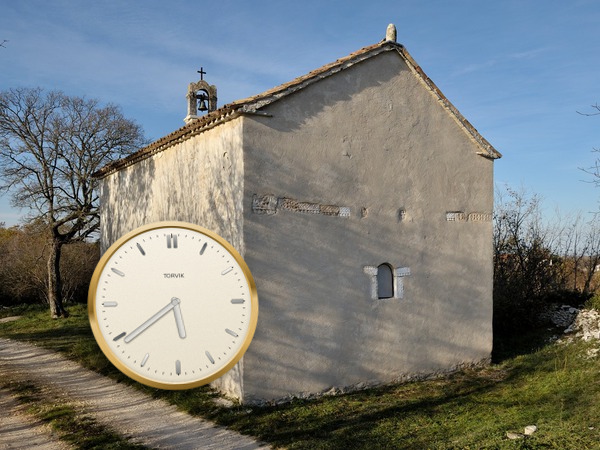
**5:39**
